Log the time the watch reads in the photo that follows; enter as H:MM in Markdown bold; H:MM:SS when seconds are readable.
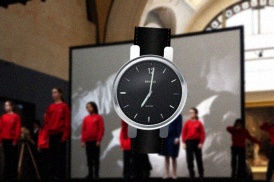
**7:01**
